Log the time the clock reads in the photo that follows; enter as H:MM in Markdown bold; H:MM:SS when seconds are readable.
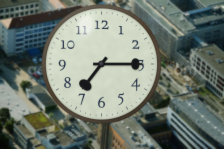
**7:15**
